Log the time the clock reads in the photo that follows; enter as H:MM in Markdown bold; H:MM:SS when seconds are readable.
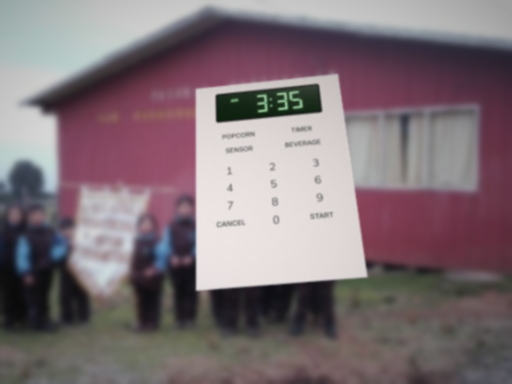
**3:35**
